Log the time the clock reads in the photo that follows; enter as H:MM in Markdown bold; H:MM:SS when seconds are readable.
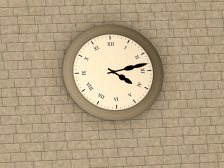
**4:13**
